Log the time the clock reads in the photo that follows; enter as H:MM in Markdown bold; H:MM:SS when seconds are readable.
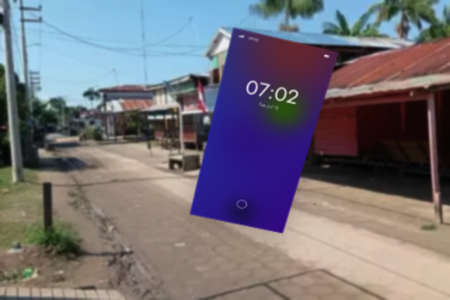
**7:02**
